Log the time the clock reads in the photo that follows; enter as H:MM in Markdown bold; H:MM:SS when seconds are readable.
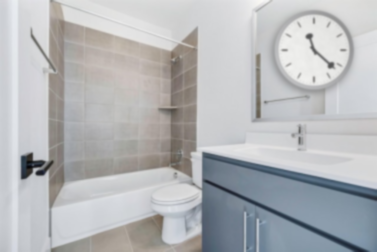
**11:22**
